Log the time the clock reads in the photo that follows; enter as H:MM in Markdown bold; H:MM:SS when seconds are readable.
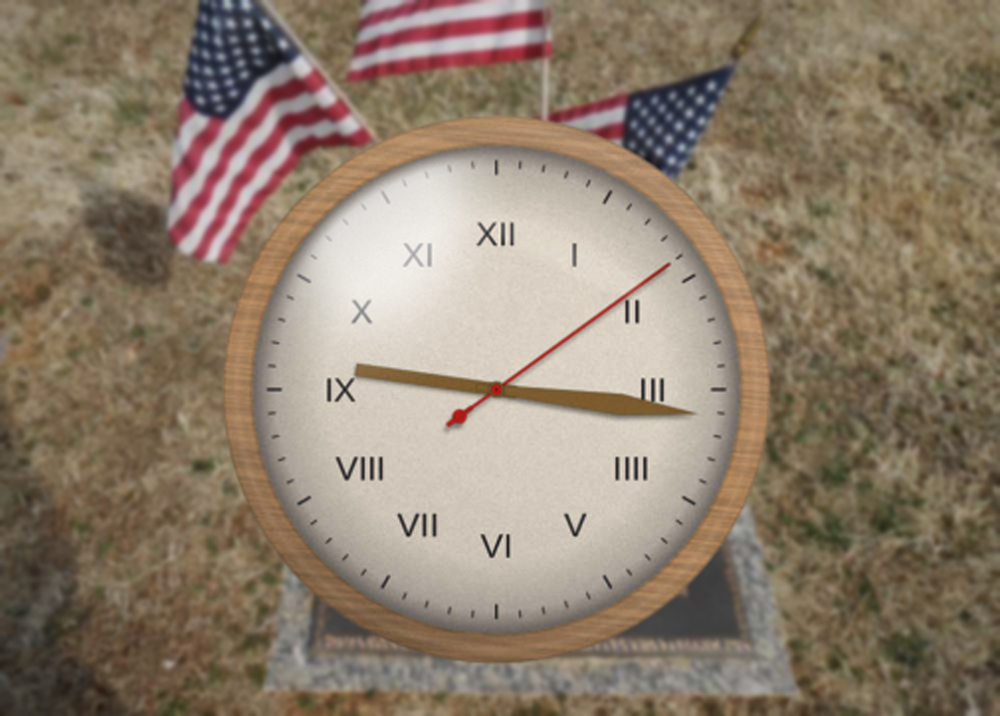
**9:16:09**
